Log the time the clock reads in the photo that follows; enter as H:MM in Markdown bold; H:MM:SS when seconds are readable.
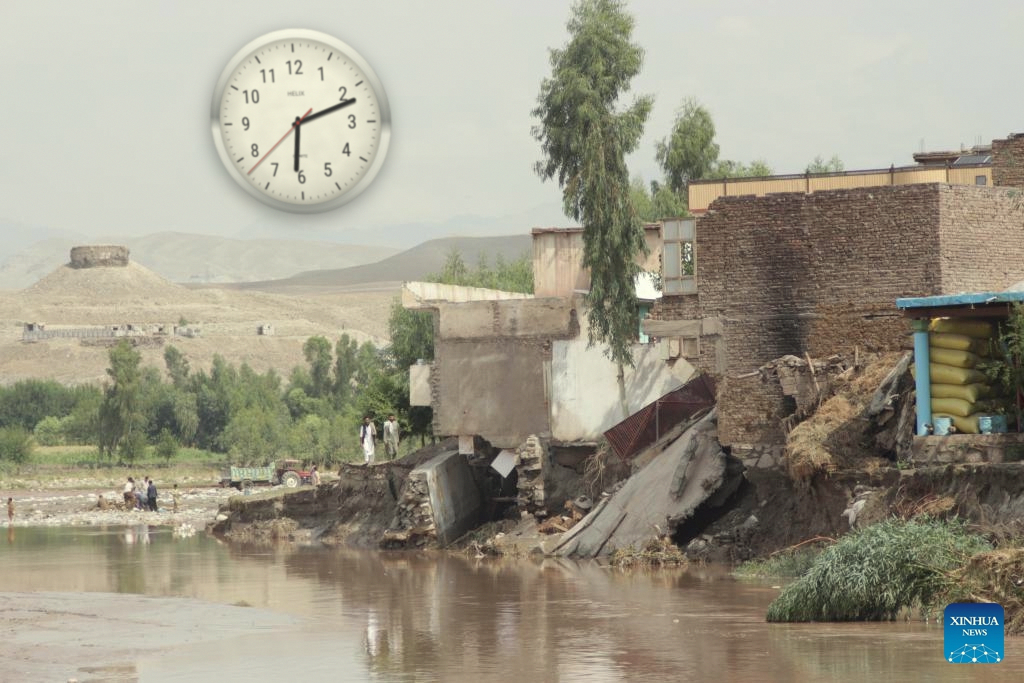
**6:11:38**
